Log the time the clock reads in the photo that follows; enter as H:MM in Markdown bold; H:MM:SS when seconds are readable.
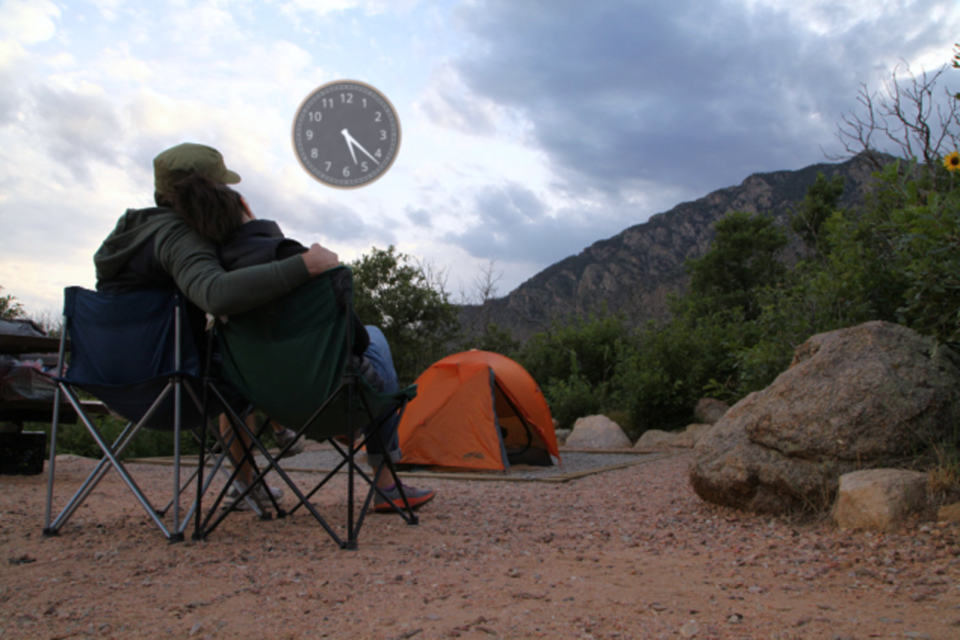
**5:22**
